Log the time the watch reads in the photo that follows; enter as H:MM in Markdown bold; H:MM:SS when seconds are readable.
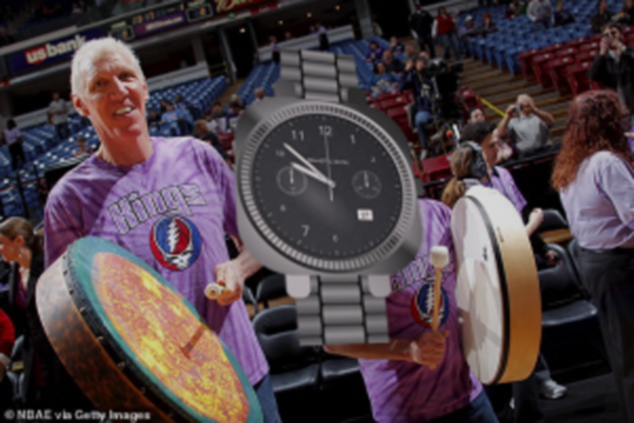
**9:52**
